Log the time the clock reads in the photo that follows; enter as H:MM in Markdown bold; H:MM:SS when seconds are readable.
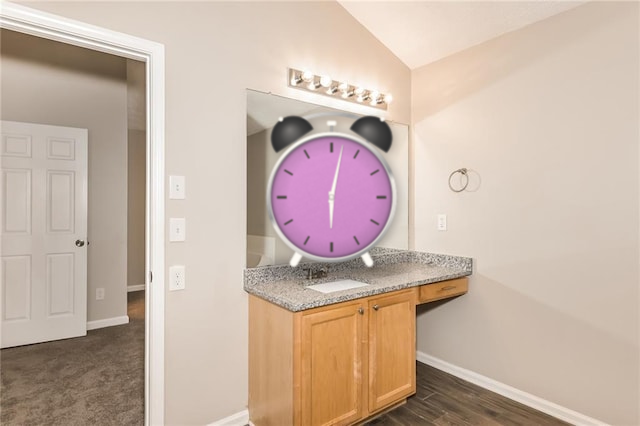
**6:02**
